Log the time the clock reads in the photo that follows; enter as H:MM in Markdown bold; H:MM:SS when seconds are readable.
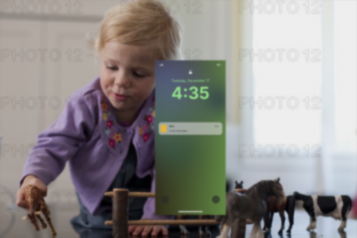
**4:35**
